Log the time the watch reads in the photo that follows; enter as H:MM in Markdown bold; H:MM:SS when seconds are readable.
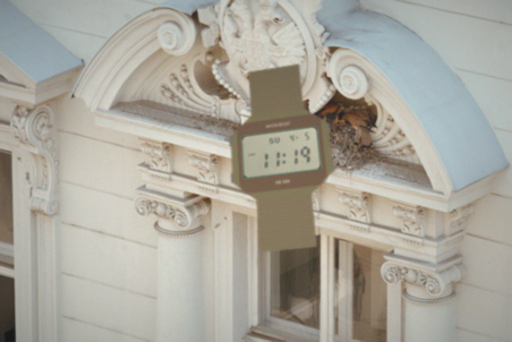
**11:19**
